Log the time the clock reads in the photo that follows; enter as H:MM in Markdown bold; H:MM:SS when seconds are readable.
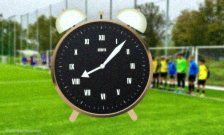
**8:07**
